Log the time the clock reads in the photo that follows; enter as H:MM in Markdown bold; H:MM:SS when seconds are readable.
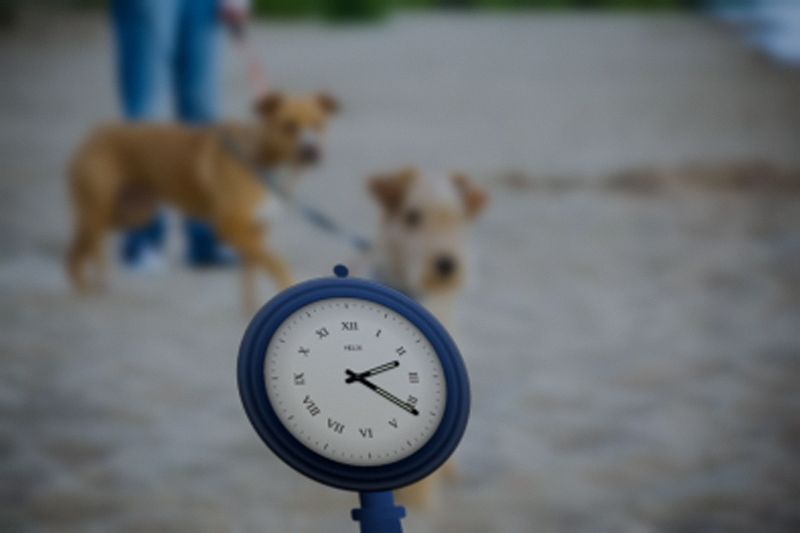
**2:21**
